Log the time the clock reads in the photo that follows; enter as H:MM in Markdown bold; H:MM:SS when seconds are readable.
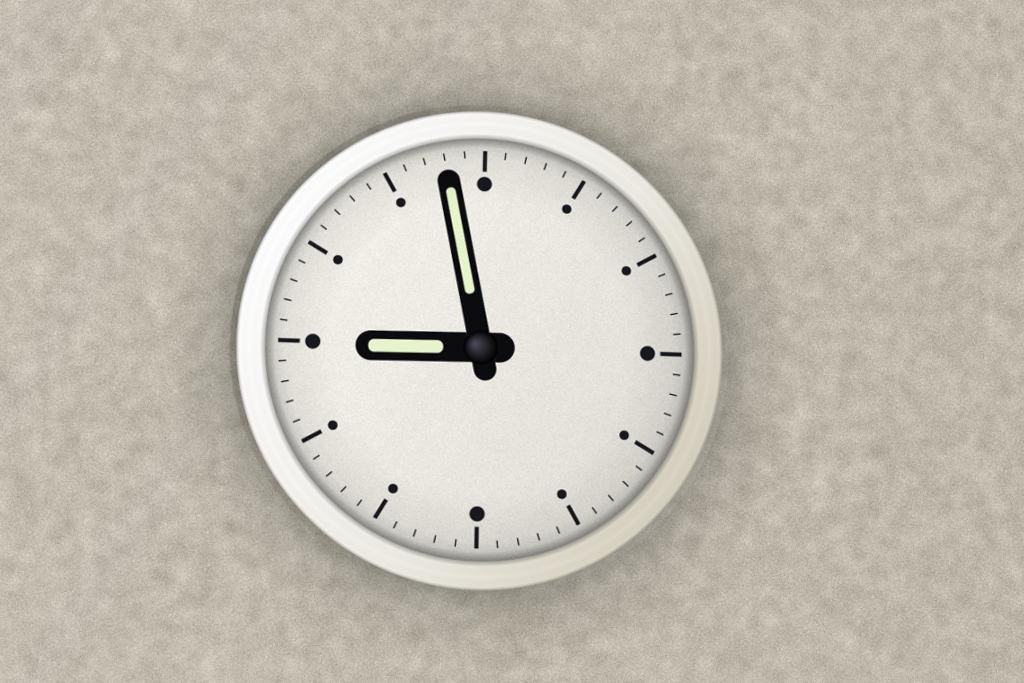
**8:58**
